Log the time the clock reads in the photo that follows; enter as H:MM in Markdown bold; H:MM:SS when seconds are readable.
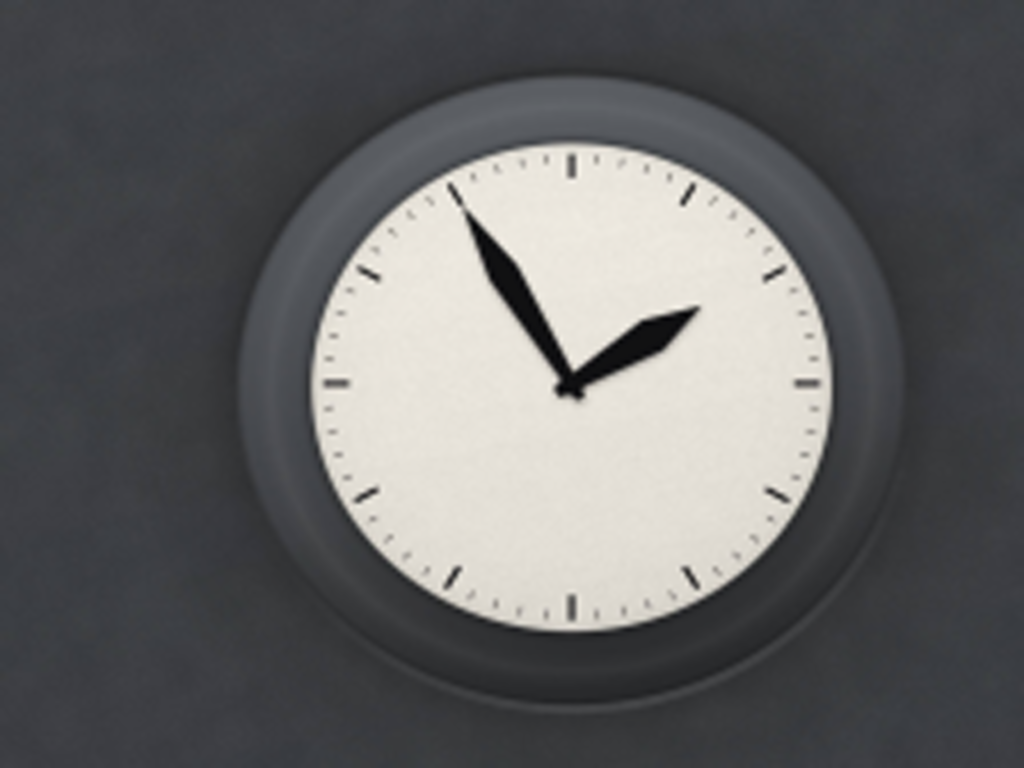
**1:55**
